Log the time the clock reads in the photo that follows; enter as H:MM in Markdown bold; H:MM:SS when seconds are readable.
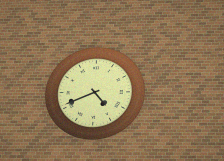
**4:41**
